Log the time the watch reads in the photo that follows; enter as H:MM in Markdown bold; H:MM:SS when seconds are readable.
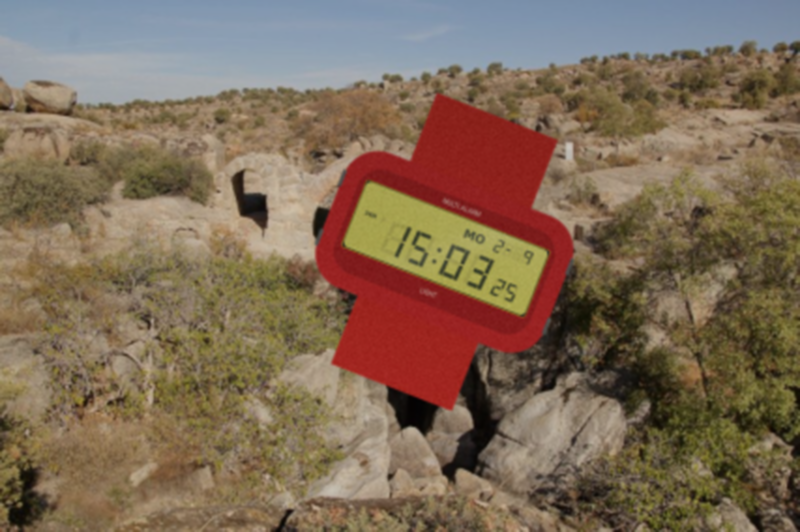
**15:03:25**
